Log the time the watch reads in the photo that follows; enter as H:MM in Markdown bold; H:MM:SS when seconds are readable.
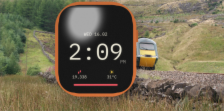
**2:09**
